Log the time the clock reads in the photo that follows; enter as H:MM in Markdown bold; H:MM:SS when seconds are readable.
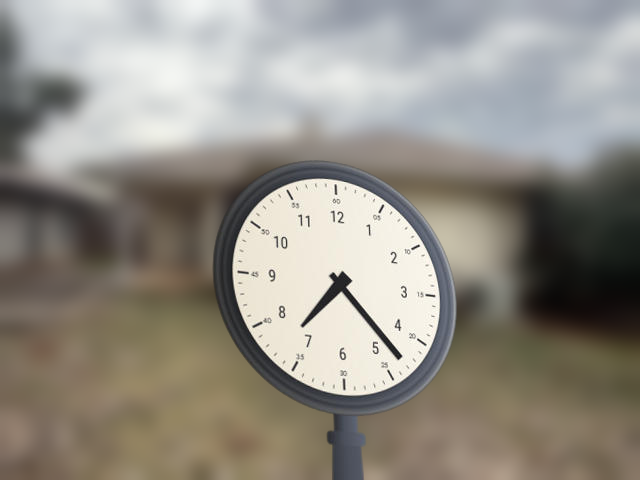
**7:23**
